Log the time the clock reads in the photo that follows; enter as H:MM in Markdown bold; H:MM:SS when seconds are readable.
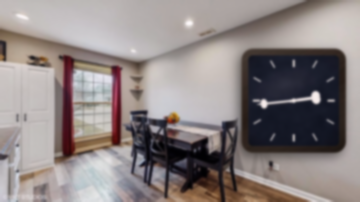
**2:44**
